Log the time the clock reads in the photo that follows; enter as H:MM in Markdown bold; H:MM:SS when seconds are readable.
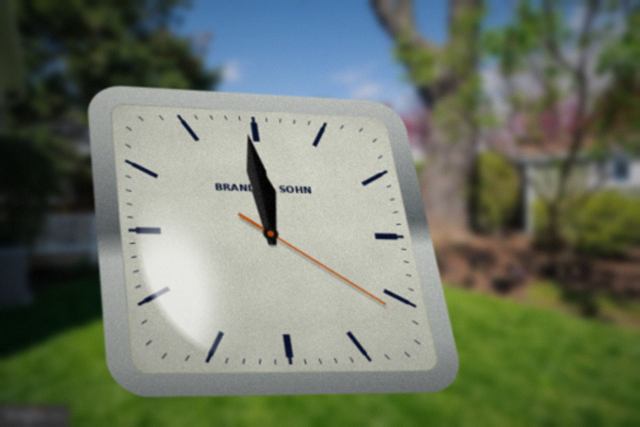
**11:59:21**
